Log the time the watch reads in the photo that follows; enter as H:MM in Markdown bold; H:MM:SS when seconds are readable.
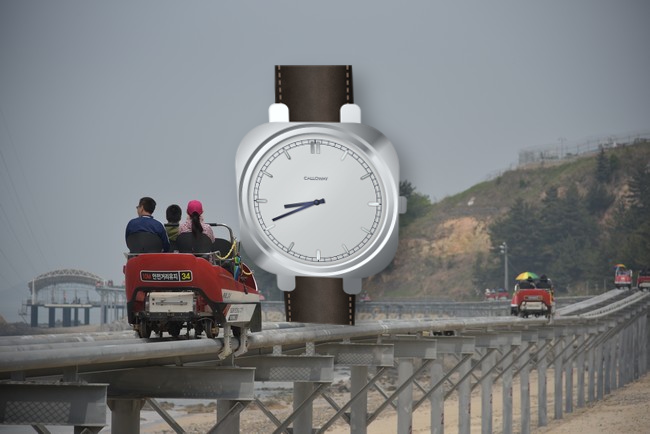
**8:41**
